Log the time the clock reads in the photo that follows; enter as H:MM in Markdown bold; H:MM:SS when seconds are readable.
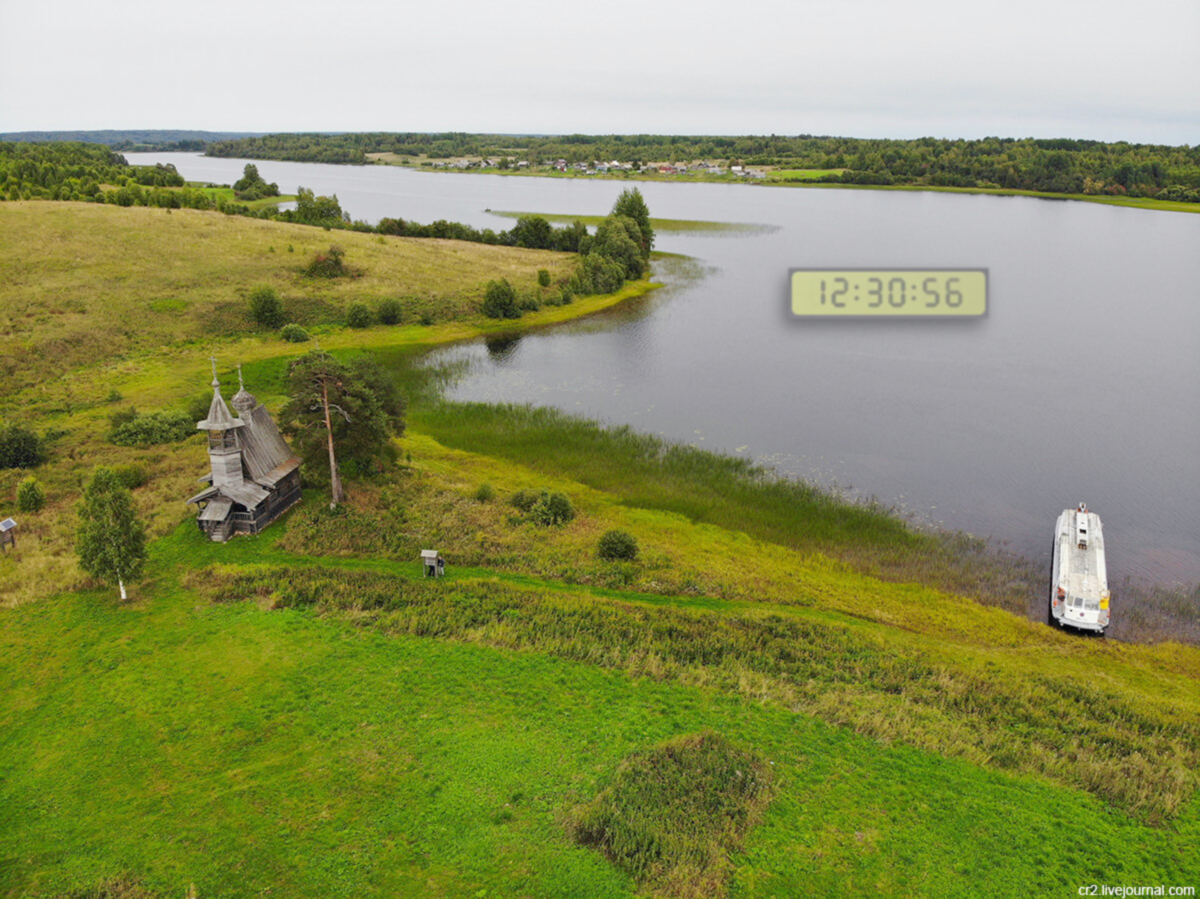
**12:30:56**
